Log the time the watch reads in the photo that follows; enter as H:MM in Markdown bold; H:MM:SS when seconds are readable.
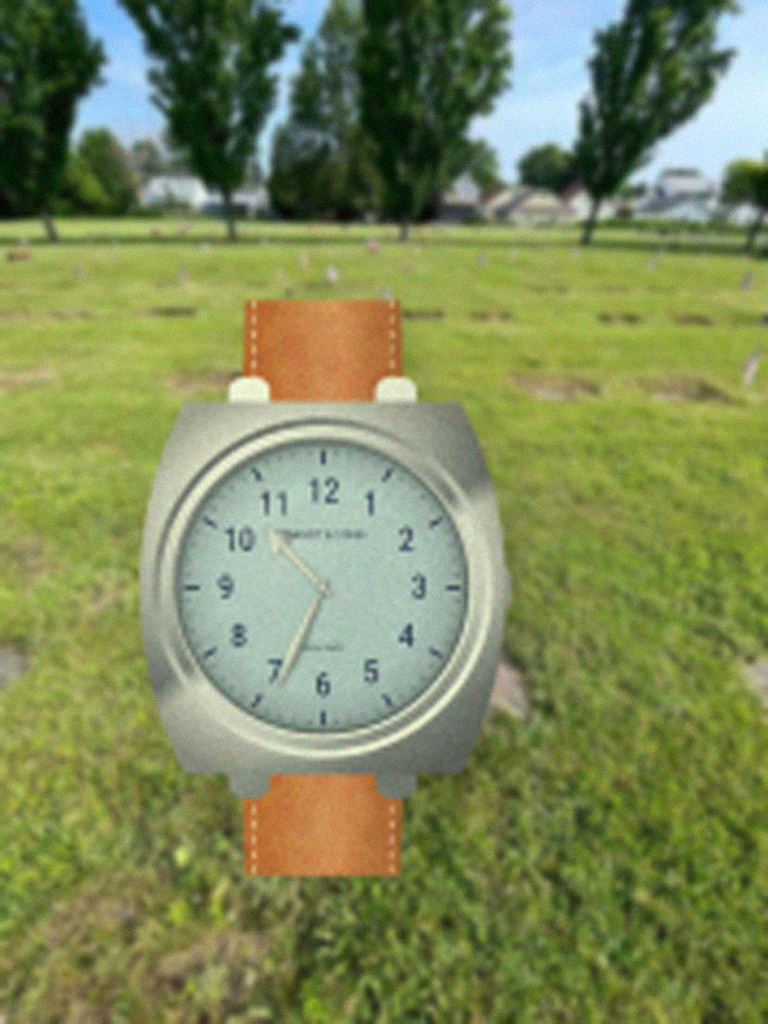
**10:34**
